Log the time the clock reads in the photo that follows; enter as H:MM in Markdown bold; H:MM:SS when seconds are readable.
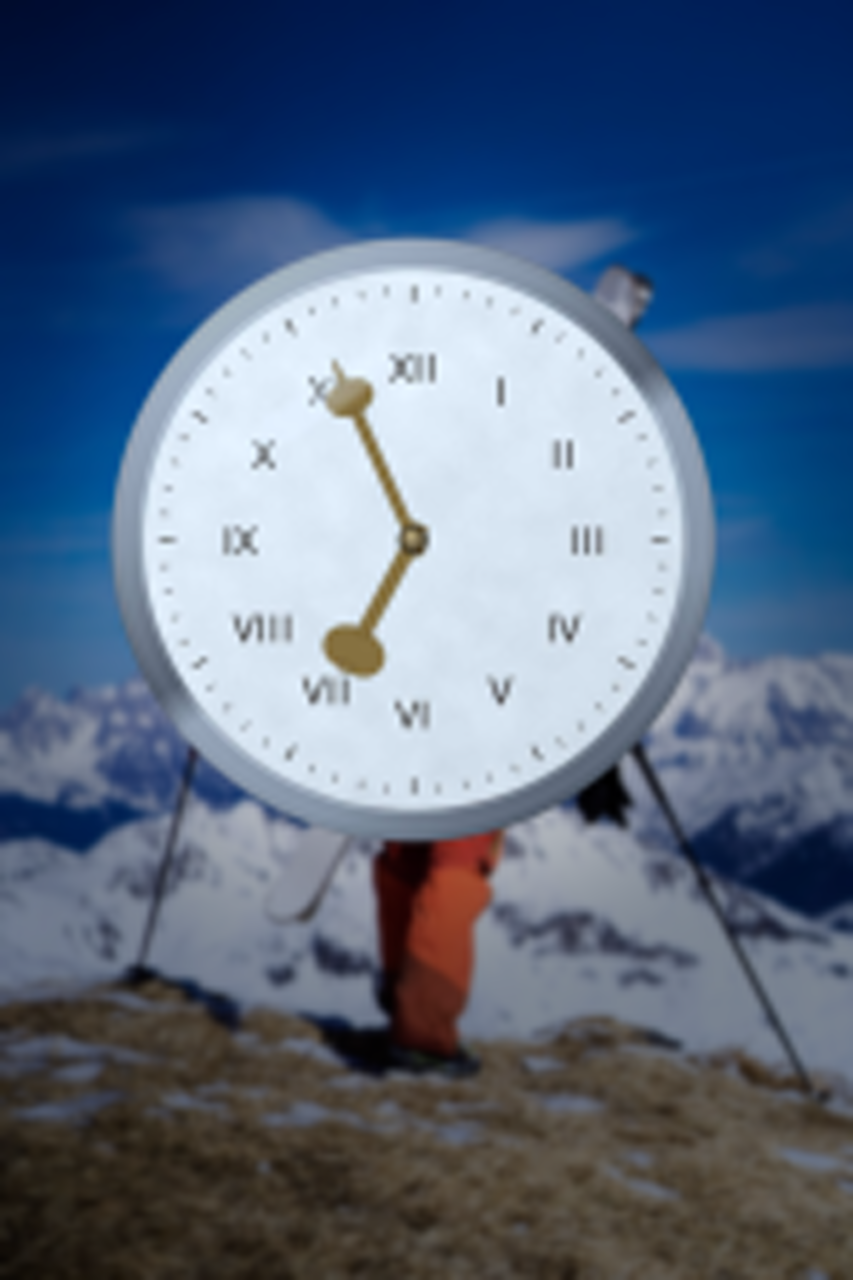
**6:56**
